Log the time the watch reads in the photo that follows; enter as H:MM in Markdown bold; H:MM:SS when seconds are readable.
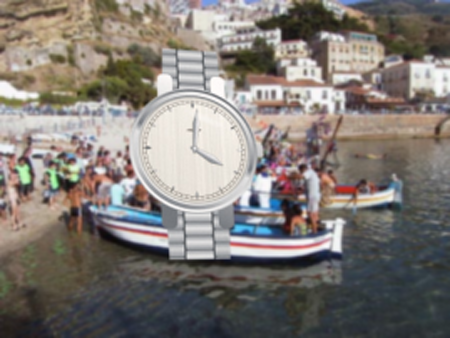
**4:01**
